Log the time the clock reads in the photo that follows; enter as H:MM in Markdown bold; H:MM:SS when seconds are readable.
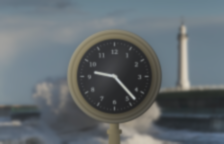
**9:23**
